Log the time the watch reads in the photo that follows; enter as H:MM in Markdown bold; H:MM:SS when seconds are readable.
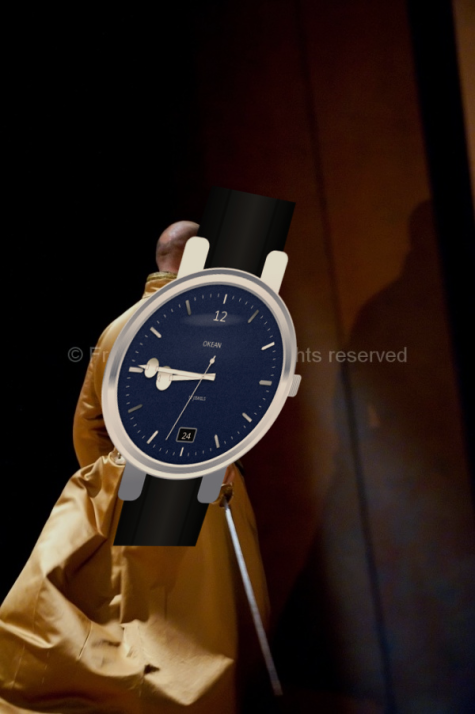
**8:45:33**
